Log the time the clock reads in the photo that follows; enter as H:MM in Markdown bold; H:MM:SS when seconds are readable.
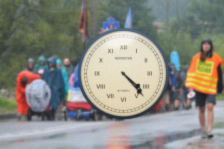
**4:23**
